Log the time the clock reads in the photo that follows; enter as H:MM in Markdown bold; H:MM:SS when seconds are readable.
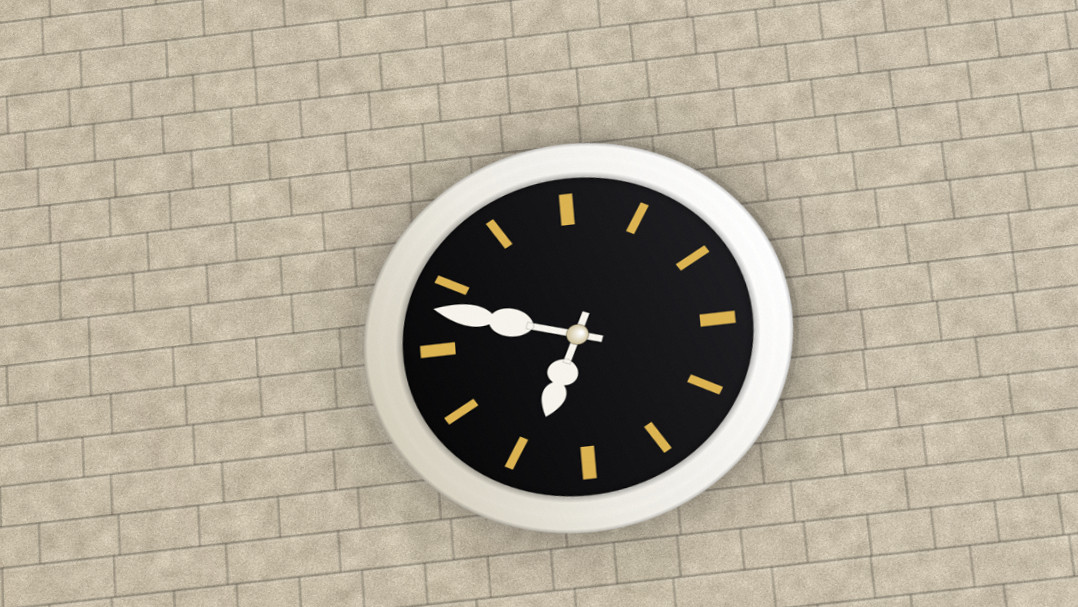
**6:48**
